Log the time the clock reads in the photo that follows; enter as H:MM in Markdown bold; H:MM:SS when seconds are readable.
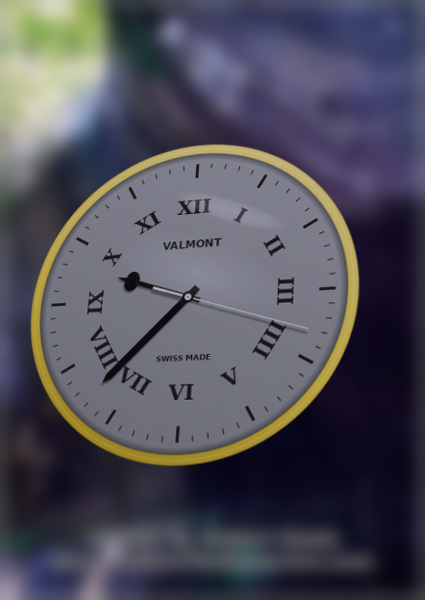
**9:37:18**
